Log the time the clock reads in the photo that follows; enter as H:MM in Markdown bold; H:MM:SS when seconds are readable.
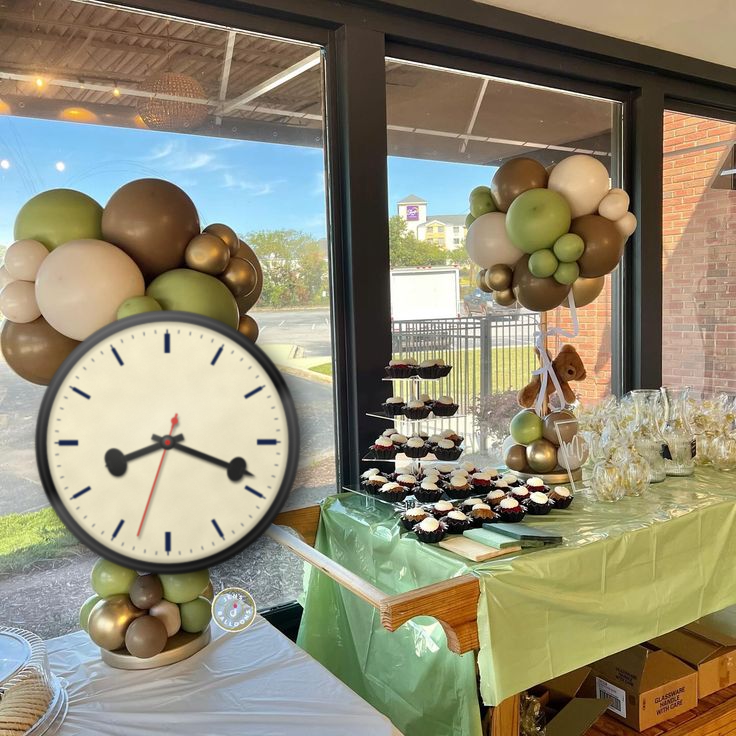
**8:18:33**
